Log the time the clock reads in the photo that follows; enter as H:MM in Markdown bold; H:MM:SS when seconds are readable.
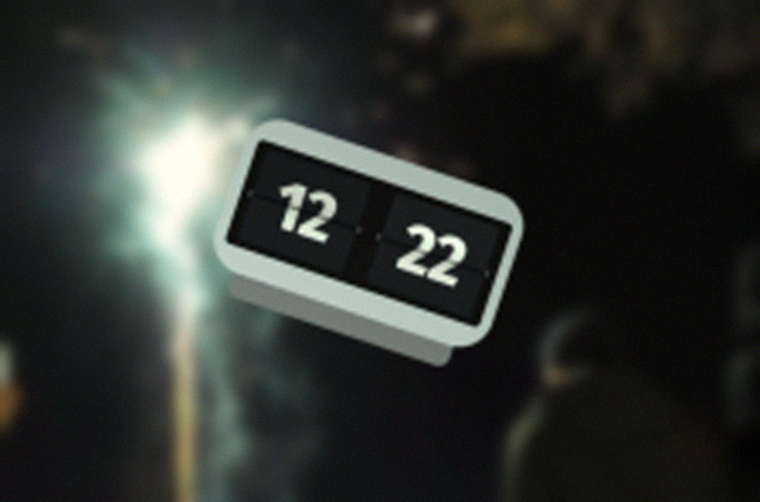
**12:22**
